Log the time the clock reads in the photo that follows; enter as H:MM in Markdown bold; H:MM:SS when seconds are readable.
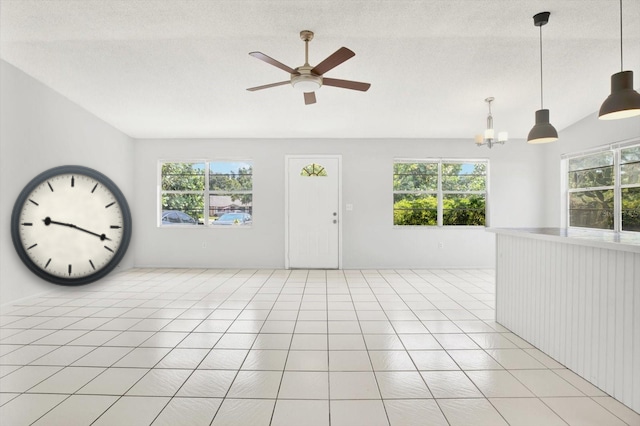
**9:18**
